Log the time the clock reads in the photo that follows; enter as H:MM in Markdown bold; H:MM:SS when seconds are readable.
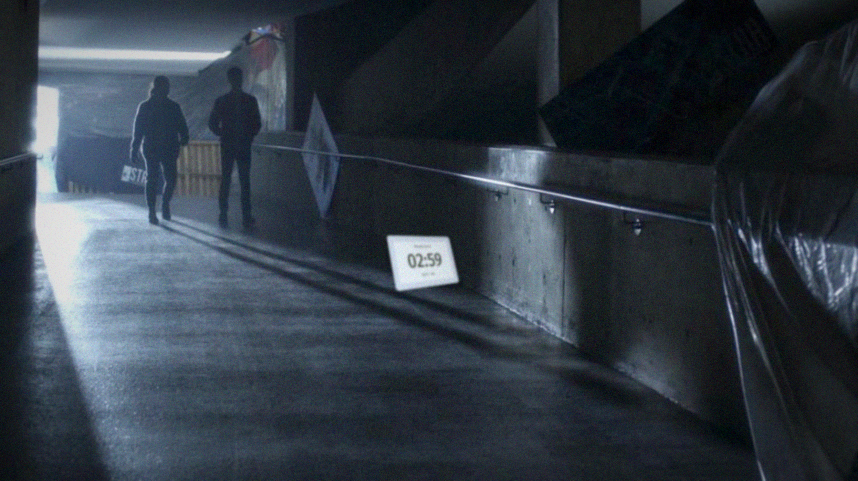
**2:59**
